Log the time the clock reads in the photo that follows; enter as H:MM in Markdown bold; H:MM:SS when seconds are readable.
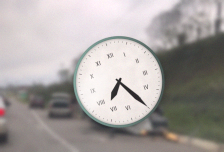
**7:25**
